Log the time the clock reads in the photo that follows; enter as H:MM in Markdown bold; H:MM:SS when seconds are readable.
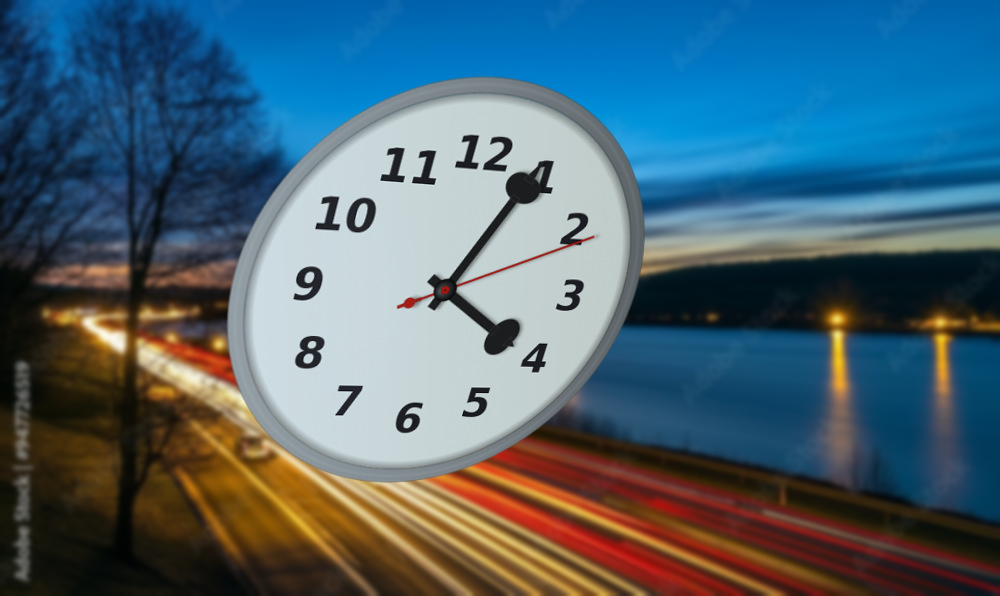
**4:04:11**
